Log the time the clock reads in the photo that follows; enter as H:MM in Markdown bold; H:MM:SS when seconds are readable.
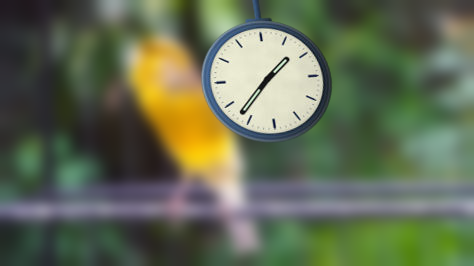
**1:37**
